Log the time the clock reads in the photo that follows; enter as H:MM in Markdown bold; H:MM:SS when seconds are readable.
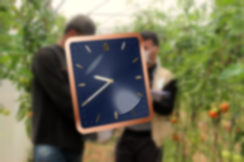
**9:40**
